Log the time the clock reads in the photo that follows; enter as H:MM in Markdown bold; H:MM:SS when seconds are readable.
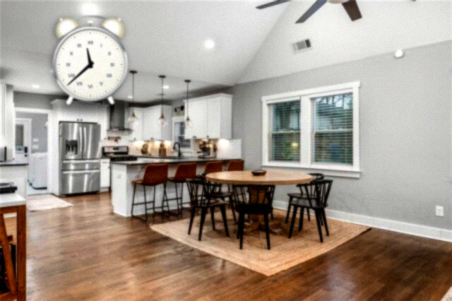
**11:38**
